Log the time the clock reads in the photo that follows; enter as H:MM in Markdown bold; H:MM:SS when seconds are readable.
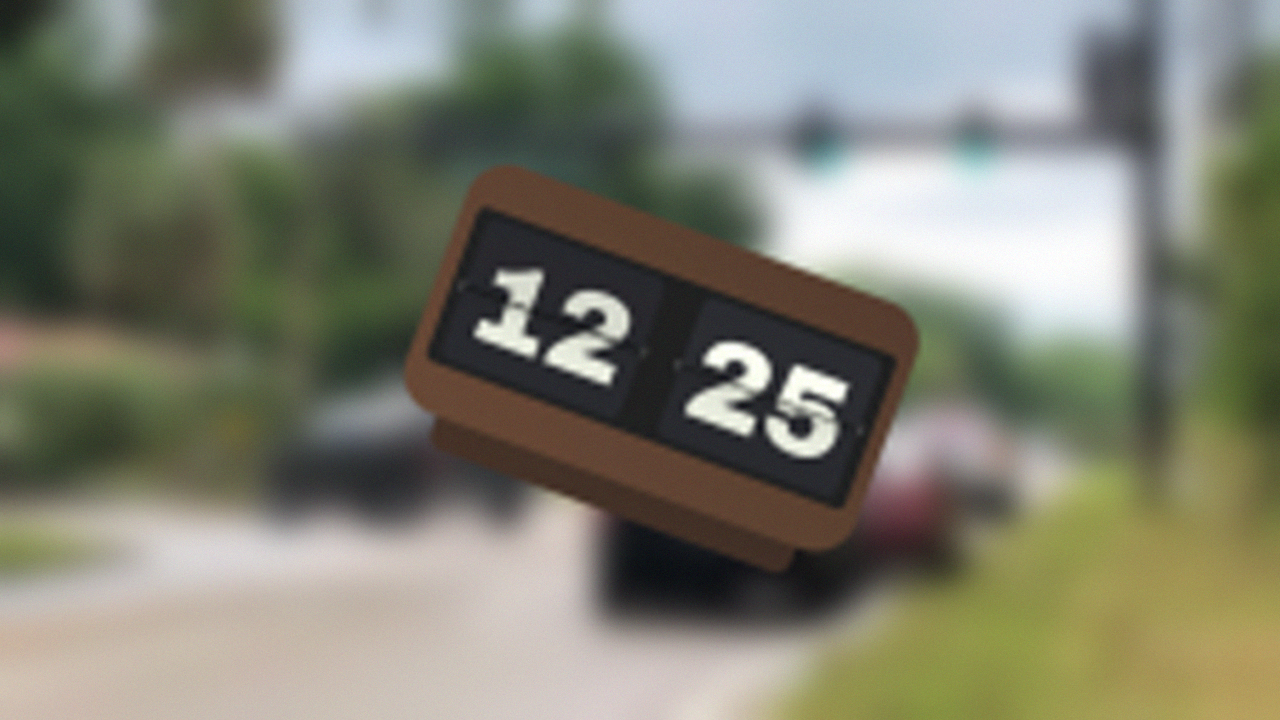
**12:25**
